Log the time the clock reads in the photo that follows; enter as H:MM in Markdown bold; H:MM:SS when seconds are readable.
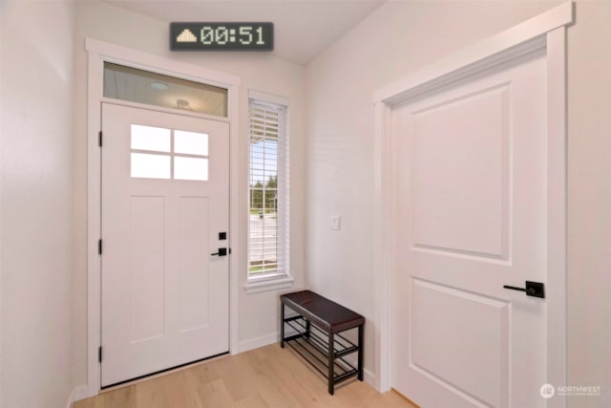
**0:51**
